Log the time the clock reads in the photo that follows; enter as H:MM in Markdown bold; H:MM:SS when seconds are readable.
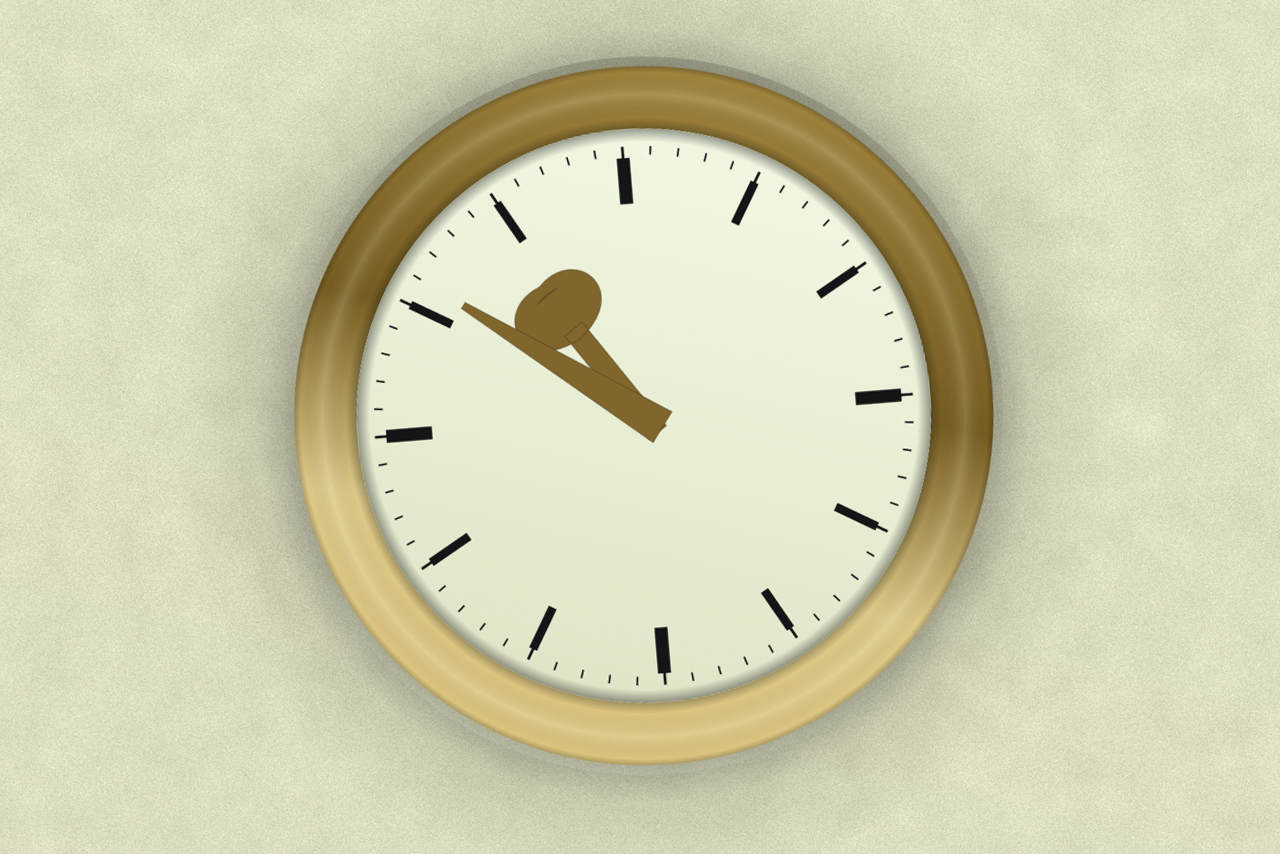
**10:51**
